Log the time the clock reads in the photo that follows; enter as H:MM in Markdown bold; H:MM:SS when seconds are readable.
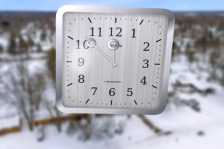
**11:52**
